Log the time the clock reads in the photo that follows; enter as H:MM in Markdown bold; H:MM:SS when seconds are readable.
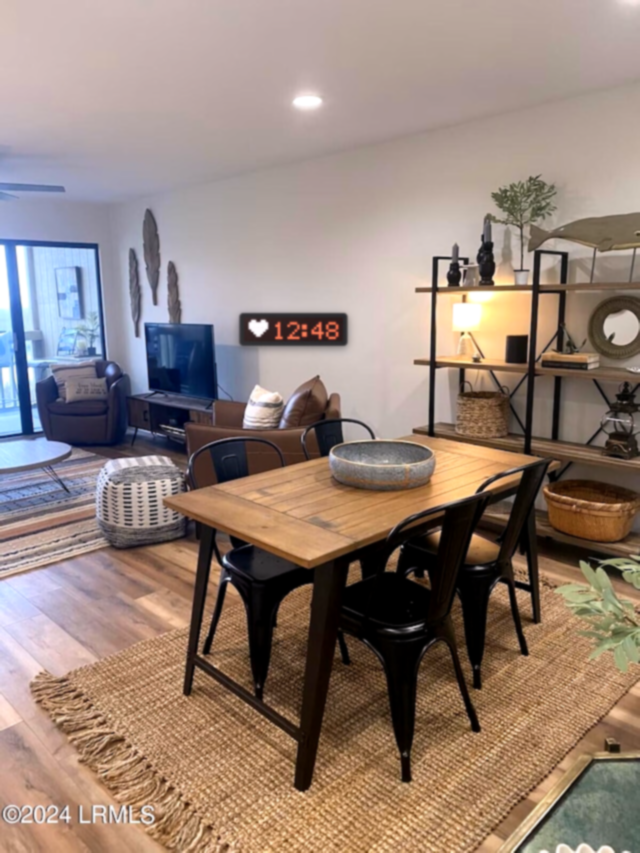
**12:48**
